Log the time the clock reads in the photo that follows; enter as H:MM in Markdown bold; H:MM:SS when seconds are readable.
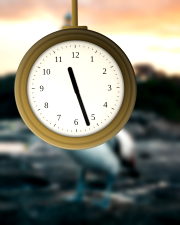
**11:27**
